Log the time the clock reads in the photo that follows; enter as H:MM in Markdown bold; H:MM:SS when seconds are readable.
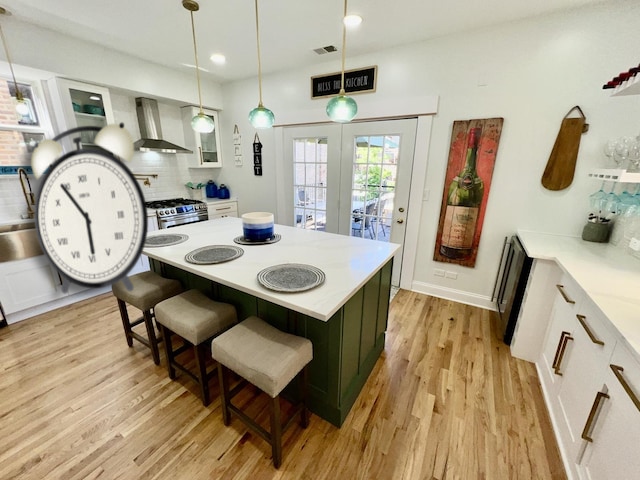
**5:54**
